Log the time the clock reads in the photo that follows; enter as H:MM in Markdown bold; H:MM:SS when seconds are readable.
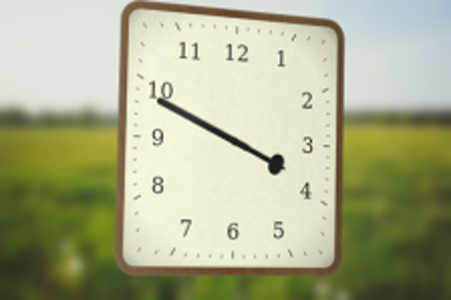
**3:49**
